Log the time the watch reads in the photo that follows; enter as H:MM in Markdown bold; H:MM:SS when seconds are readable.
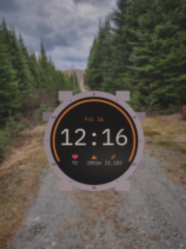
**12:16**
